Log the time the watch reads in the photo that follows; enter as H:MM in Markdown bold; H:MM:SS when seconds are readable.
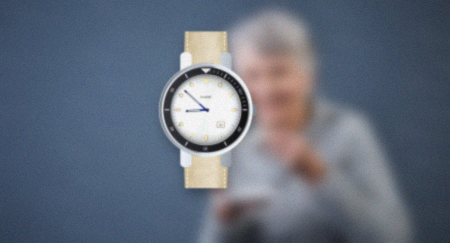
**8:52**
